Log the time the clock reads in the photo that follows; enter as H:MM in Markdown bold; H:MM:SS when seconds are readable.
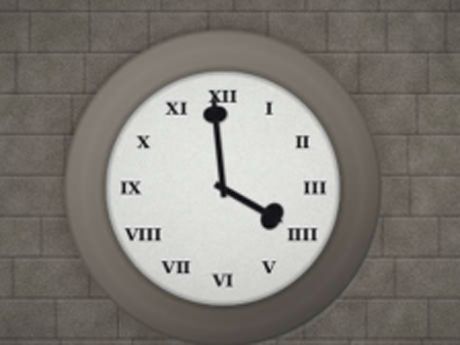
**3:59**
